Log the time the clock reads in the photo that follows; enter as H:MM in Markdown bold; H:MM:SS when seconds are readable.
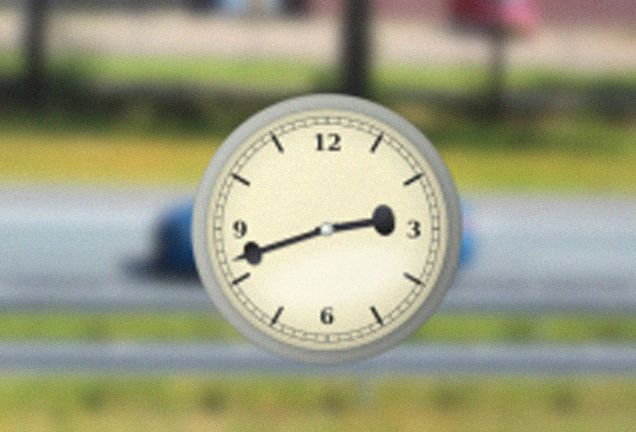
**2:42**
